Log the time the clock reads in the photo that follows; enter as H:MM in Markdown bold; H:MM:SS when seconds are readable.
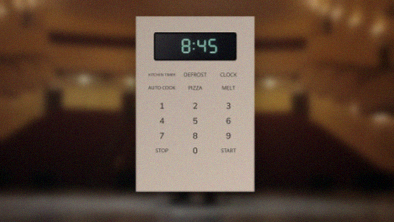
**8:45**
